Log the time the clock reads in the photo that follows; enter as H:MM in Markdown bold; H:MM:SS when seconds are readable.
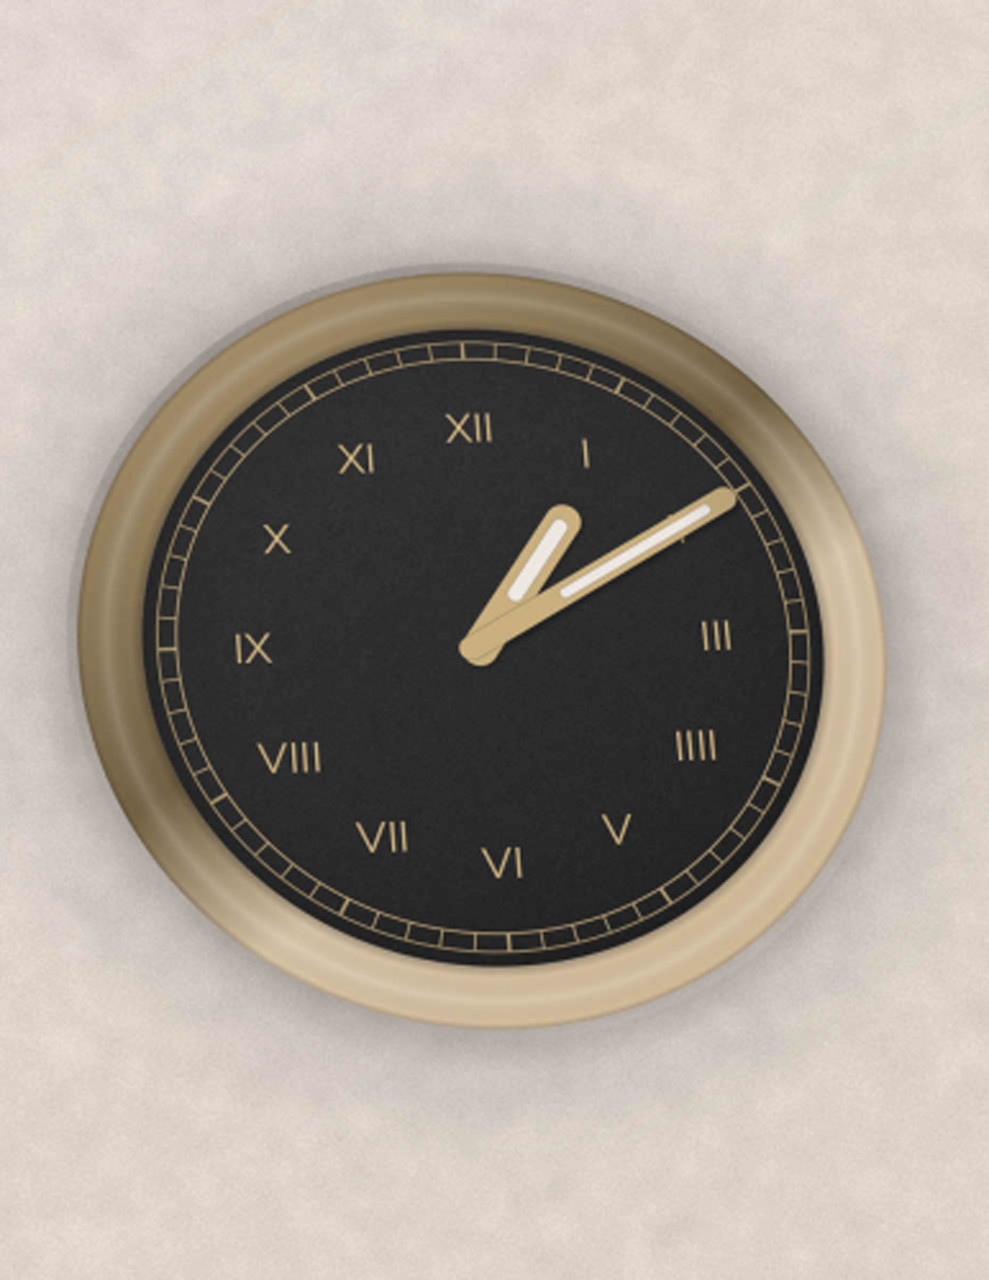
**1:10**
